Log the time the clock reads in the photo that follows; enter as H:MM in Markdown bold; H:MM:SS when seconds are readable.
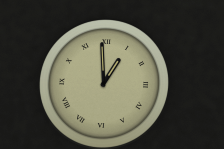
**12:59**
